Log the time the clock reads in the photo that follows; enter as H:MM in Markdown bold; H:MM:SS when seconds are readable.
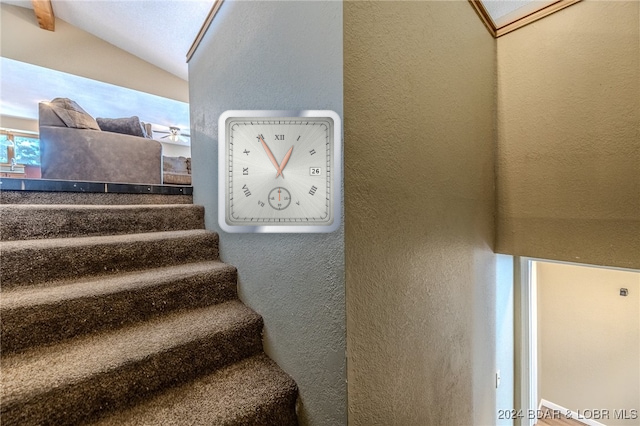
**12:55**
